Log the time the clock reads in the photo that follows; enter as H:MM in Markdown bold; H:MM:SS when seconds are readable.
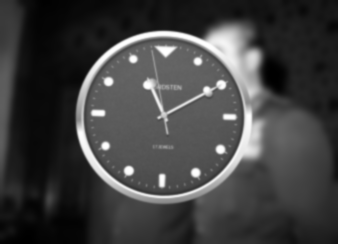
**11:09:58**
